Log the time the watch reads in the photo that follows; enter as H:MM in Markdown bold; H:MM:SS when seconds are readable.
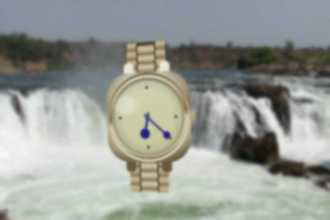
**6:22**
